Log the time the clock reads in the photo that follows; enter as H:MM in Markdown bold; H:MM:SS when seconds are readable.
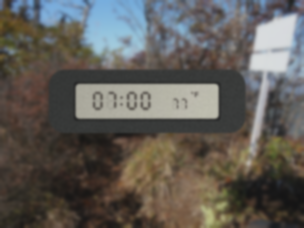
**7:00**
